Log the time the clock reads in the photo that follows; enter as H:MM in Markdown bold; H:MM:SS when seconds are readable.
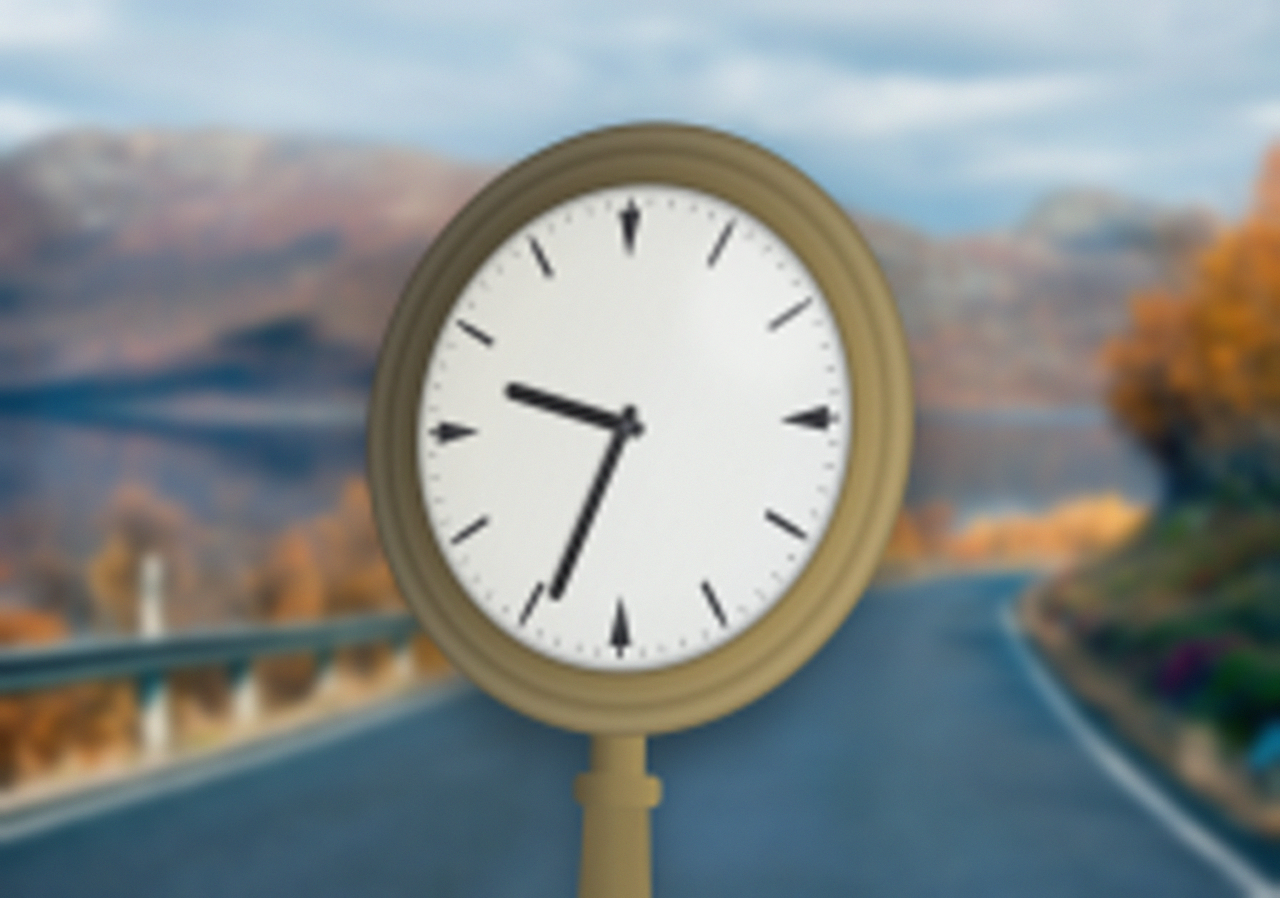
**9:34**
